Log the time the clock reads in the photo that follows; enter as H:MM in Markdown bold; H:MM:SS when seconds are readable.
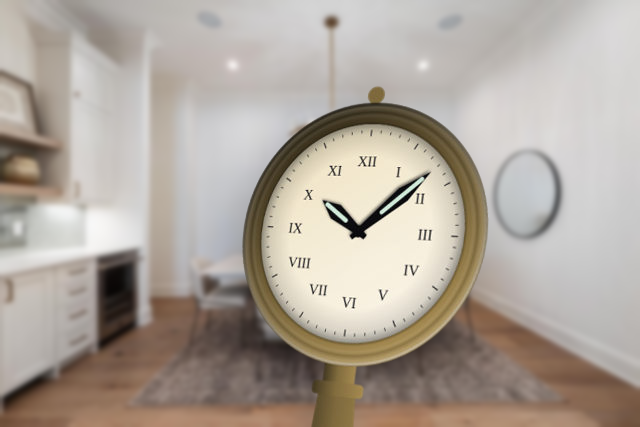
**10:08**
